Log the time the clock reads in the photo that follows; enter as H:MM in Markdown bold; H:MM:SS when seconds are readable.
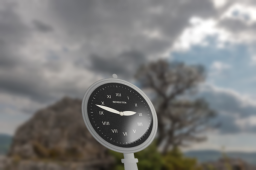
**2:48**
